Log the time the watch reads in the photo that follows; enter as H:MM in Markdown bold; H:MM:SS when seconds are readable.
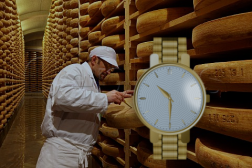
**10:30**
